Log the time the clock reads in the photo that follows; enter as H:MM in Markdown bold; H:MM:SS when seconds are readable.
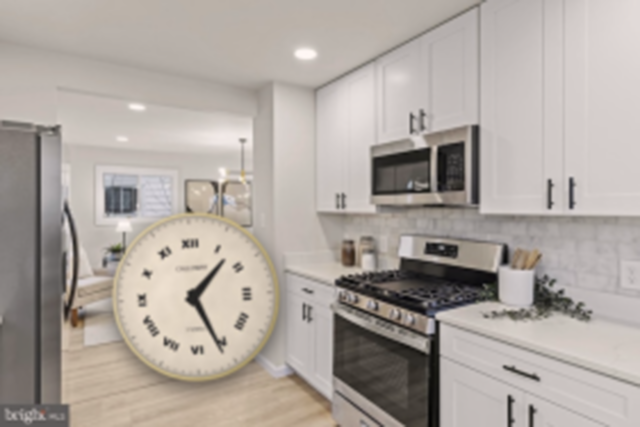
**1:26**
